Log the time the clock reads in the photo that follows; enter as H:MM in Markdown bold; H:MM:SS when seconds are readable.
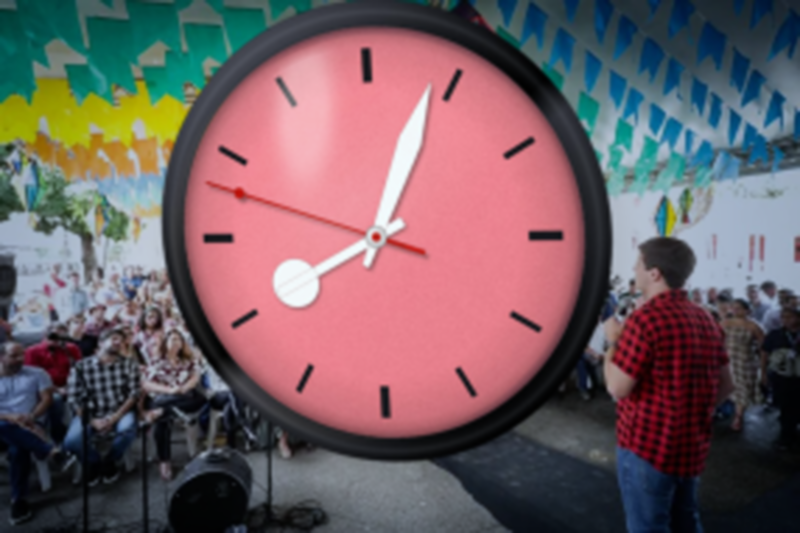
**8:03:48**
